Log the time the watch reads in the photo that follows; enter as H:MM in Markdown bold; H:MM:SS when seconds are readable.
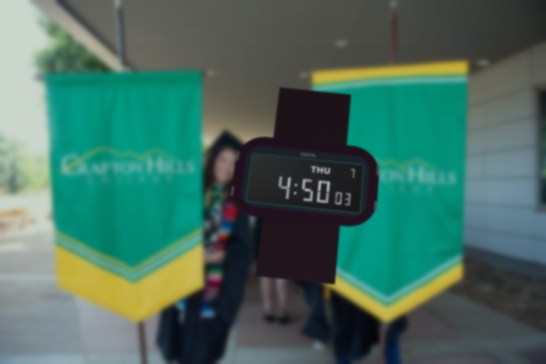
**4:50:03**
